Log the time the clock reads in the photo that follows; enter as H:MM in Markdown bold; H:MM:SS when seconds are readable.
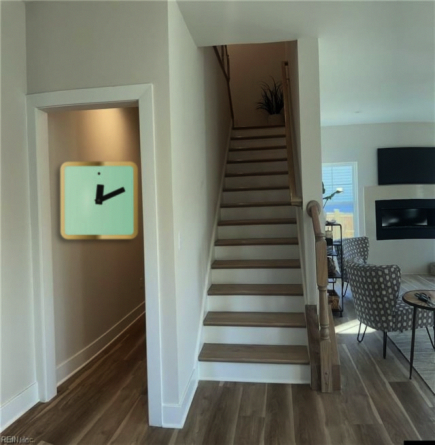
**12:11**
